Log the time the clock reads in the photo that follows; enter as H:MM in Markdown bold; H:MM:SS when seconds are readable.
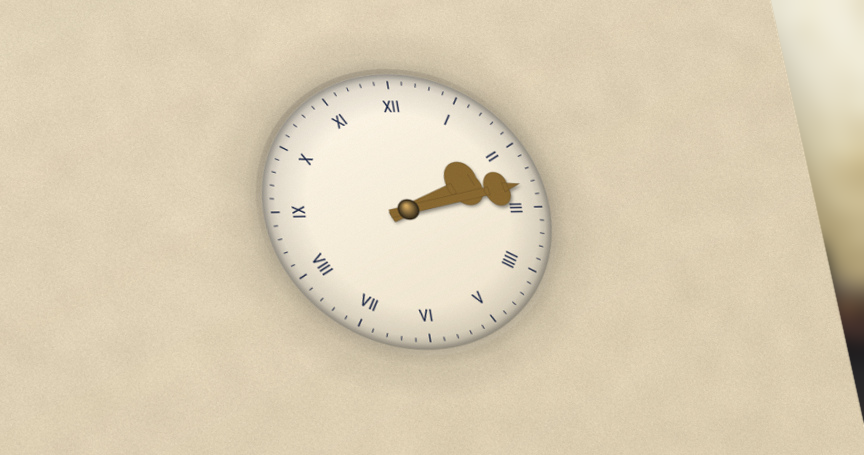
**2:13**
